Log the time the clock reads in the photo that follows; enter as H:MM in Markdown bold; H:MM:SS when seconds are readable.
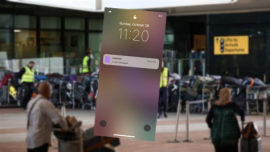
**11:20**
